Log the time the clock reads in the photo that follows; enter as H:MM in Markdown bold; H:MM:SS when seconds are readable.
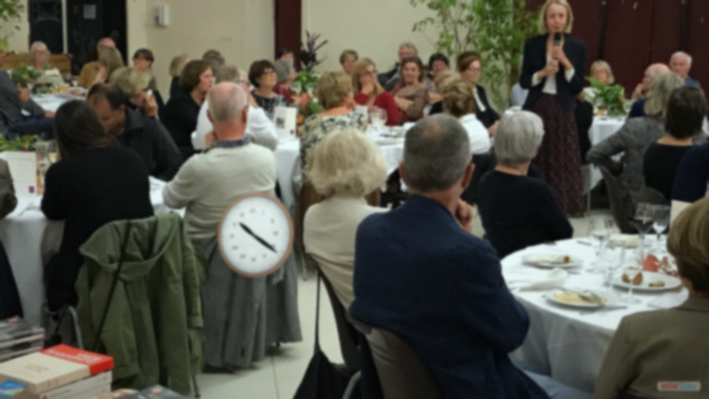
**10:21**
